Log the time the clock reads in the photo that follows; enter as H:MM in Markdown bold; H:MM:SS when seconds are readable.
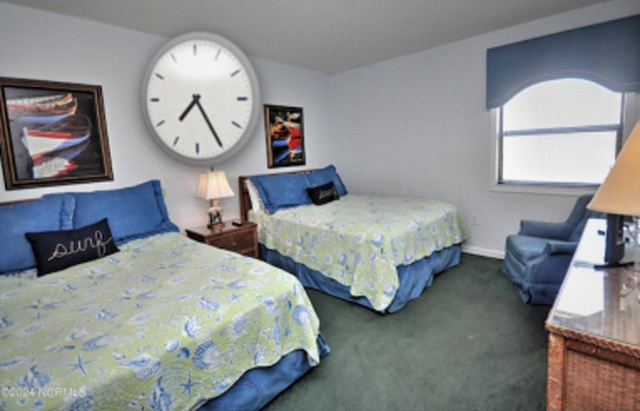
**7:25**
